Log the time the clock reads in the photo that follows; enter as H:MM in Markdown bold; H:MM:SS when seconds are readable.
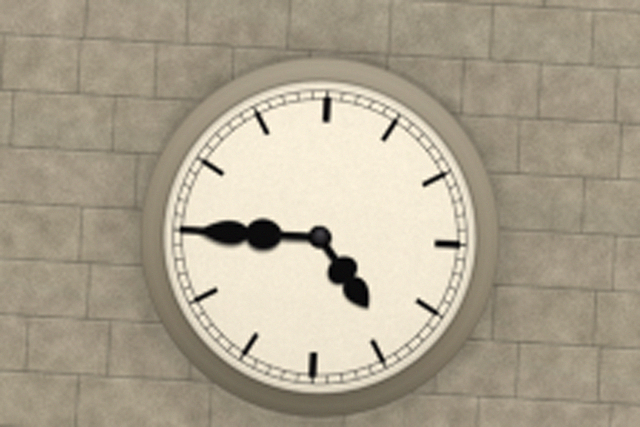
**4:45**
